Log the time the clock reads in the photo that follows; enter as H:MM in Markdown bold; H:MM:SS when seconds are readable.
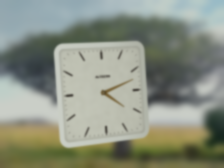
**4:12**
